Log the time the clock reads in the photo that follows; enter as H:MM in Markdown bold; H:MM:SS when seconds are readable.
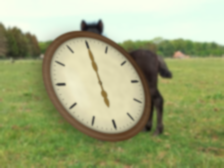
**6:00**
